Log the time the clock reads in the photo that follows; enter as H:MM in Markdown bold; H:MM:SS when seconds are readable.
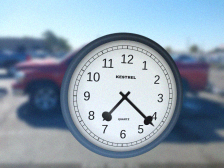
**7:22**
